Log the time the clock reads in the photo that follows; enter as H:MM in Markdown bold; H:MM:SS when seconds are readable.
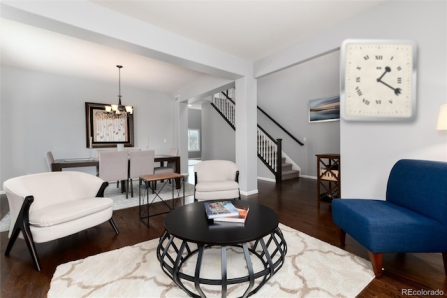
**1:20**
